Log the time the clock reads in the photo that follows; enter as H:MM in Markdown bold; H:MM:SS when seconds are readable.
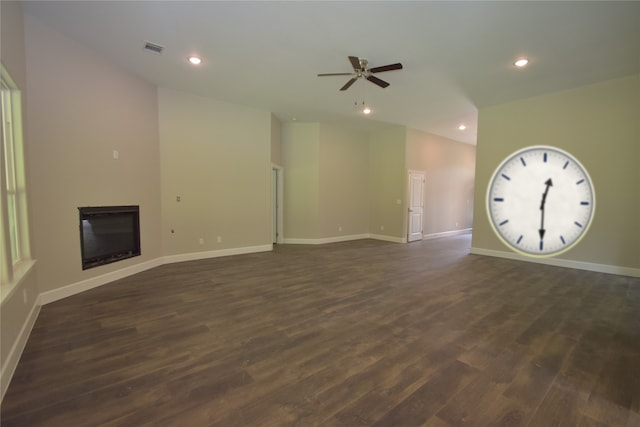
**12:30**
